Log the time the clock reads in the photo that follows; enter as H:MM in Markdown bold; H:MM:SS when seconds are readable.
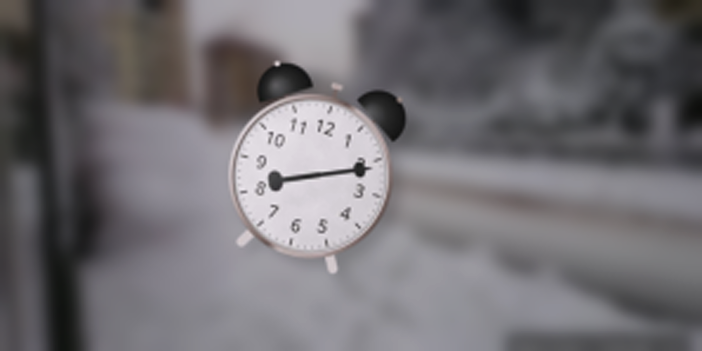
**8:11**
